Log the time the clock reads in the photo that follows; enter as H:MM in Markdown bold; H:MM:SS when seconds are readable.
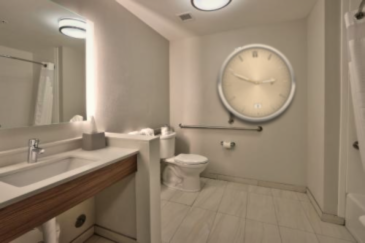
**2:49**
